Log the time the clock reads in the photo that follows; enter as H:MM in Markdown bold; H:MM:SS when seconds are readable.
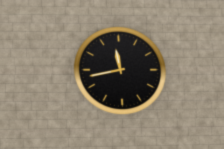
**11:43**
